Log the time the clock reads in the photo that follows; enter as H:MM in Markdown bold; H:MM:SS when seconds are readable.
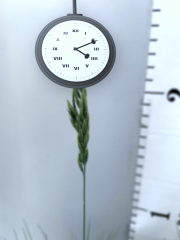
**4:11**
